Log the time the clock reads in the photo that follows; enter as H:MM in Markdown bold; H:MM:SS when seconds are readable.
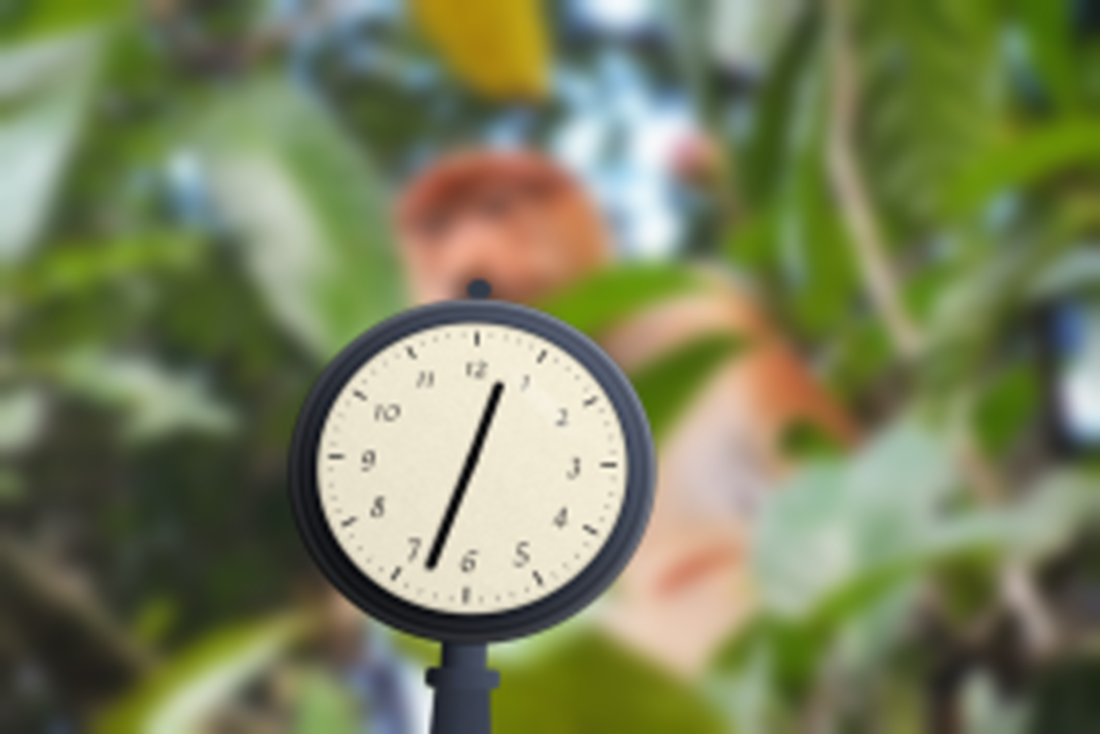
**12:33**
